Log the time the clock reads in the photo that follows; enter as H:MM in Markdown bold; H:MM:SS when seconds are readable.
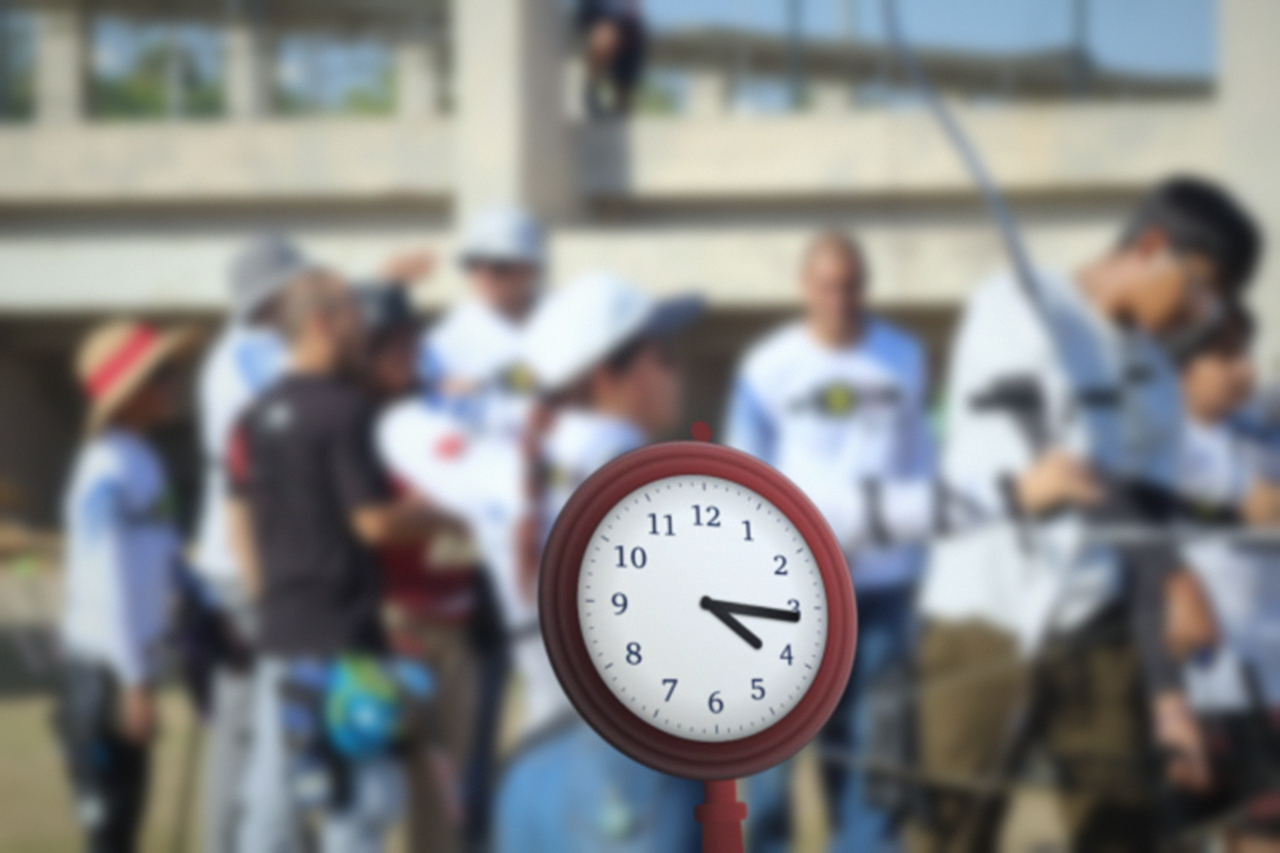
**4:16**
